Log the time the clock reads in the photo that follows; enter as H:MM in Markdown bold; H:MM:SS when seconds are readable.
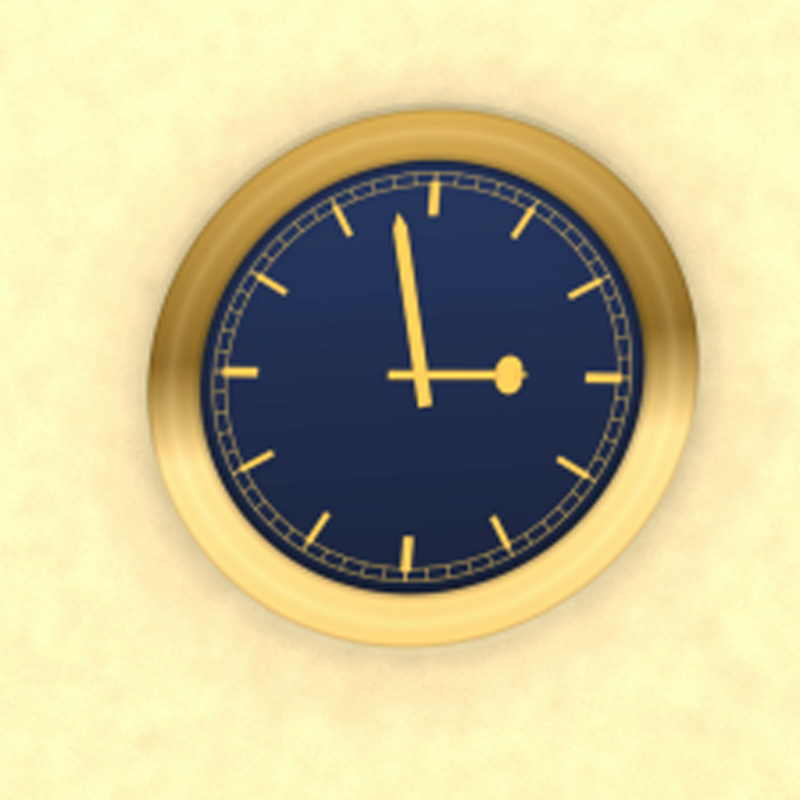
**2:58**
